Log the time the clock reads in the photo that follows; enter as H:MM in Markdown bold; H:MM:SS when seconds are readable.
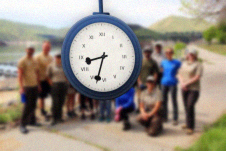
**8:33**
